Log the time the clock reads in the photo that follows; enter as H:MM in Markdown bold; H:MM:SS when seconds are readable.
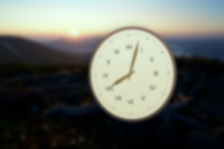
**8:03**
